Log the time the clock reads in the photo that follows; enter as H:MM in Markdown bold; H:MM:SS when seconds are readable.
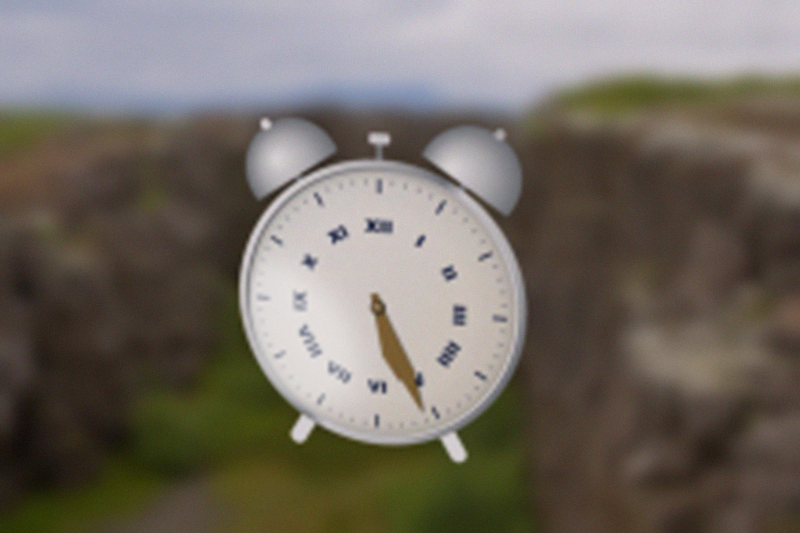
**5:26**
